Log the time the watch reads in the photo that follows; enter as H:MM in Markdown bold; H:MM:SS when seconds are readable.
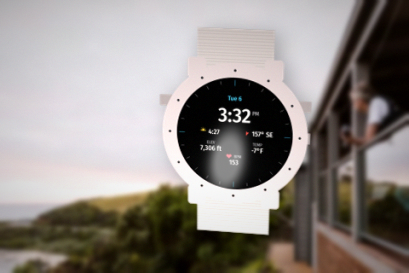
**3:32**
